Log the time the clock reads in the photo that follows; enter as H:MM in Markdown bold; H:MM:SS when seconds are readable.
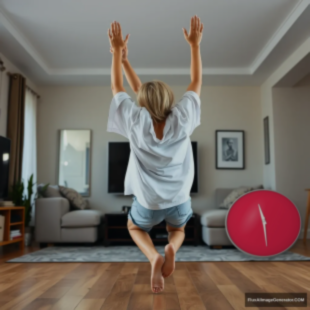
**11:29**
